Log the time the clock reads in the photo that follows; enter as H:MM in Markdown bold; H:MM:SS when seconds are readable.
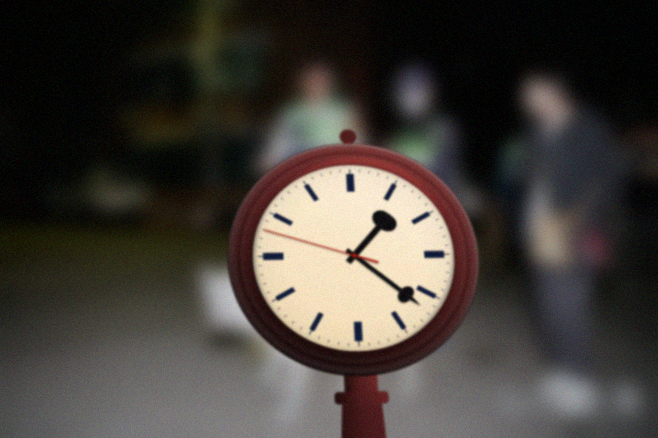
**1:21:48**
